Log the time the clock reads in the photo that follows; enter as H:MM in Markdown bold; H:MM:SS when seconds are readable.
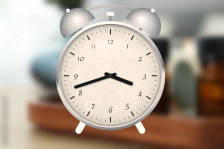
**3:42**
